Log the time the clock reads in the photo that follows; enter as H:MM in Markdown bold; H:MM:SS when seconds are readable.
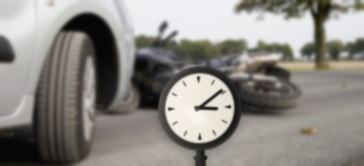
**3:09**
